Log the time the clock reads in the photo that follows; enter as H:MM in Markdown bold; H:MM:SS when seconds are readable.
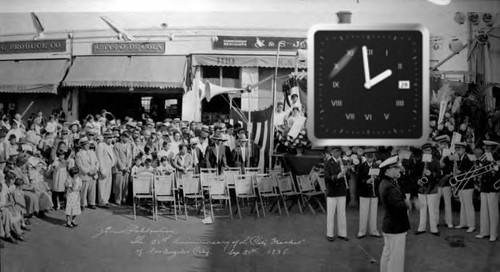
**1:59**
